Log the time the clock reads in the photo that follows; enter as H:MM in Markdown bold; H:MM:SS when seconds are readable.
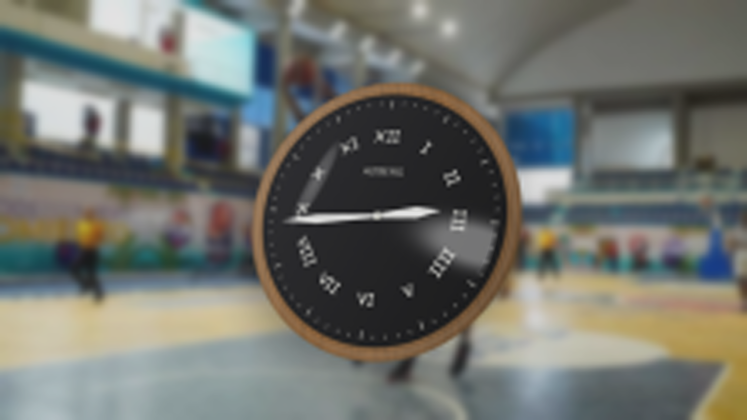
**2:44**
